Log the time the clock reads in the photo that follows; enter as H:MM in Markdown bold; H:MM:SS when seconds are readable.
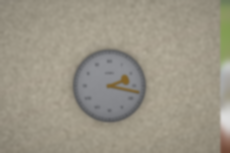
**2:17**
